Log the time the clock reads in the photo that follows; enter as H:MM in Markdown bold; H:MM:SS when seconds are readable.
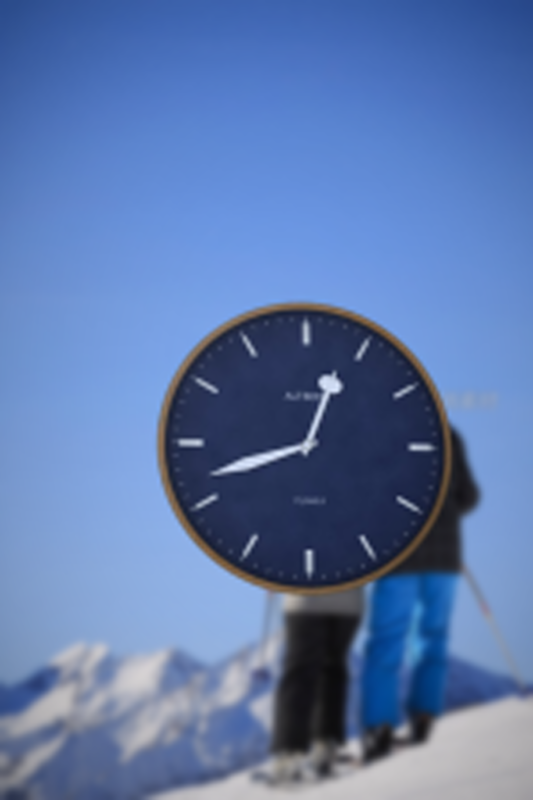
**12:42**
